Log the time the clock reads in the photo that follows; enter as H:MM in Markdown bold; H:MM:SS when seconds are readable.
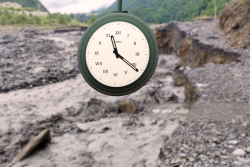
**11:21**
